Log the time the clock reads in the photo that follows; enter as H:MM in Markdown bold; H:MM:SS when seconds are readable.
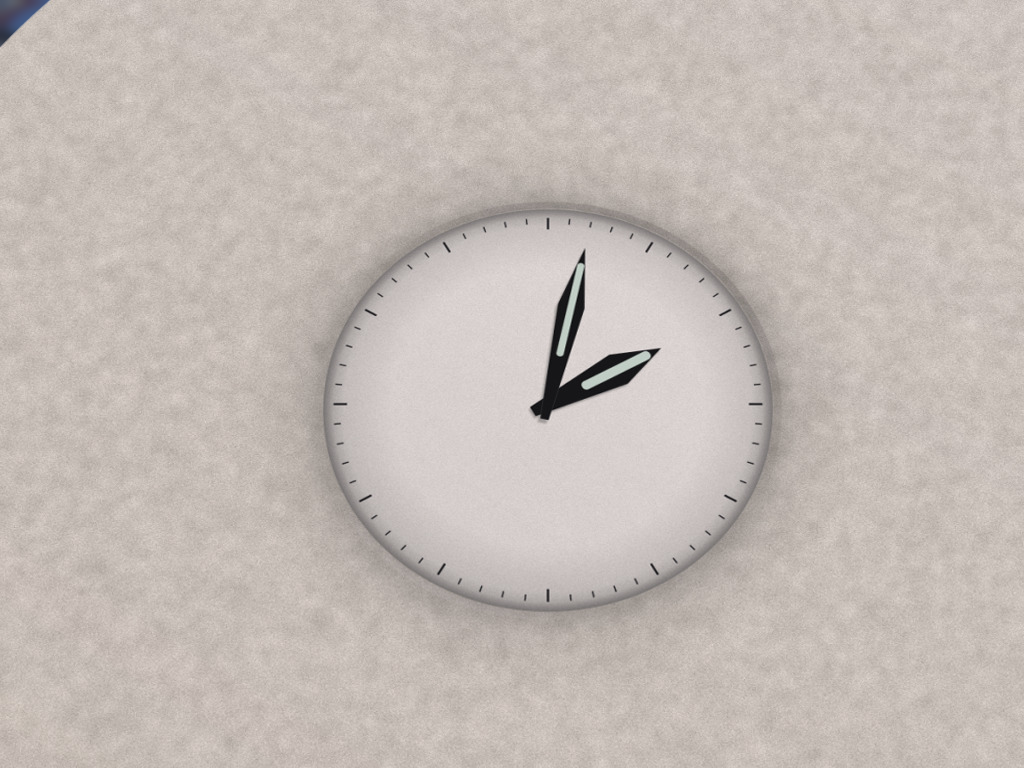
**2:02**
